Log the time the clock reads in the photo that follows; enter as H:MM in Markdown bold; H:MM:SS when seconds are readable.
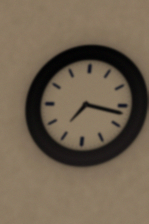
**7:17**
